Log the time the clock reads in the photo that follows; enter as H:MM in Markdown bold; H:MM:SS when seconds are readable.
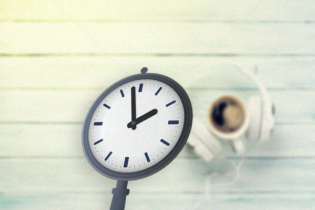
**1:58**
